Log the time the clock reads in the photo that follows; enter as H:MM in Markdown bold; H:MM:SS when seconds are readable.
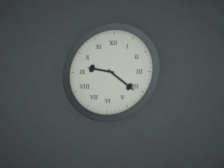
**9:21**
